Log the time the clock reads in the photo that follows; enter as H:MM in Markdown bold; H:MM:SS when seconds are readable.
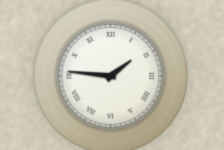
**1:46**
